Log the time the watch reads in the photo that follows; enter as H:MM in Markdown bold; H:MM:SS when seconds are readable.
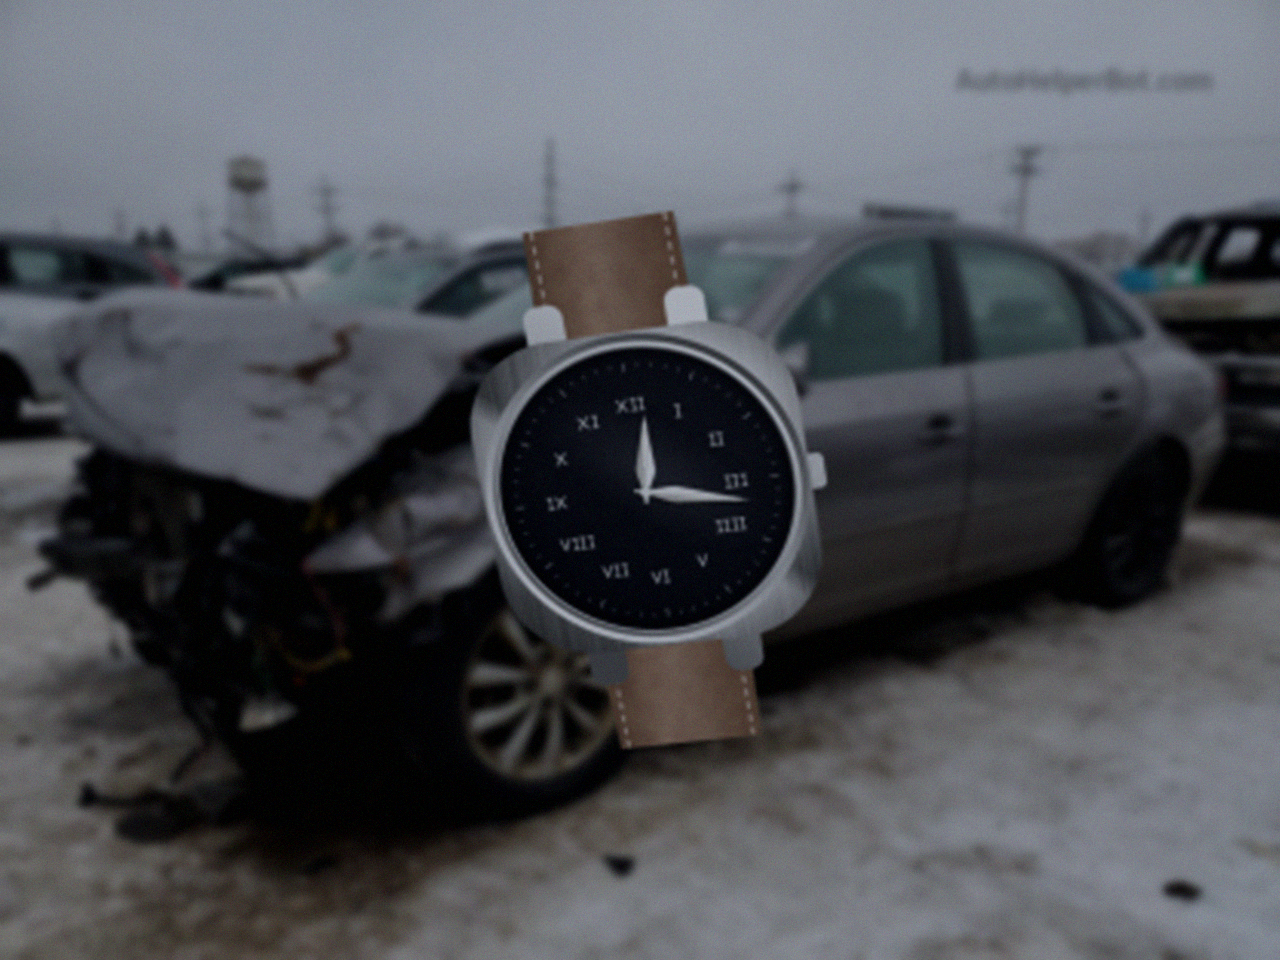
**12:17**
